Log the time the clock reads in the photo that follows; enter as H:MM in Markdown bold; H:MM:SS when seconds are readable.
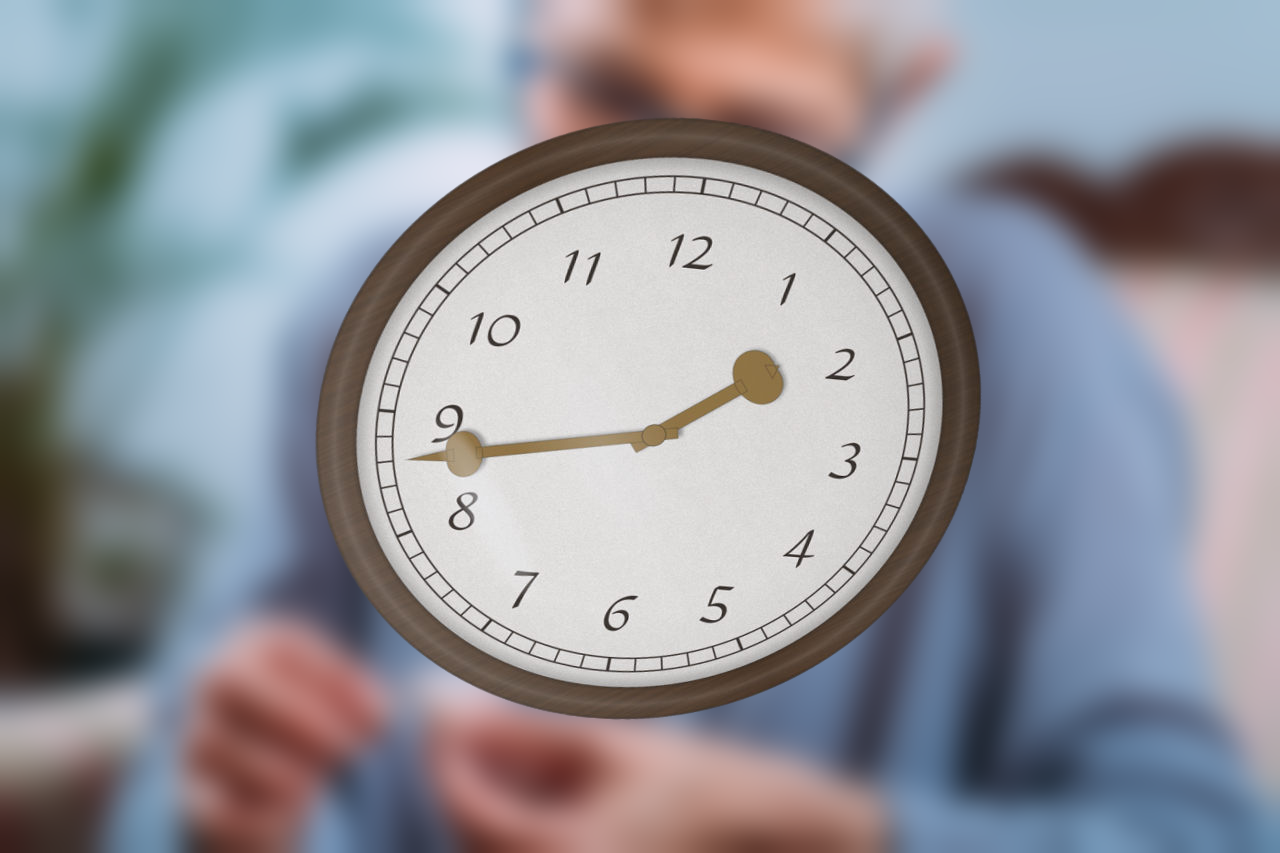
**1:43**
